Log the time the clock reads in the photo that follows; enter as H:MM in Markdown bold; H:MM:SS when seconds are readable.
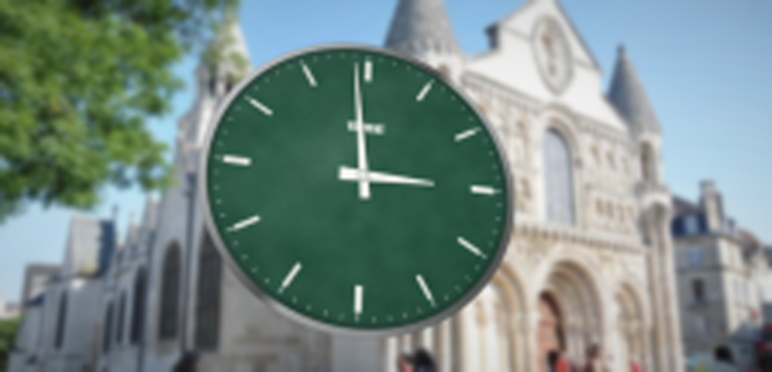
**2:59**
